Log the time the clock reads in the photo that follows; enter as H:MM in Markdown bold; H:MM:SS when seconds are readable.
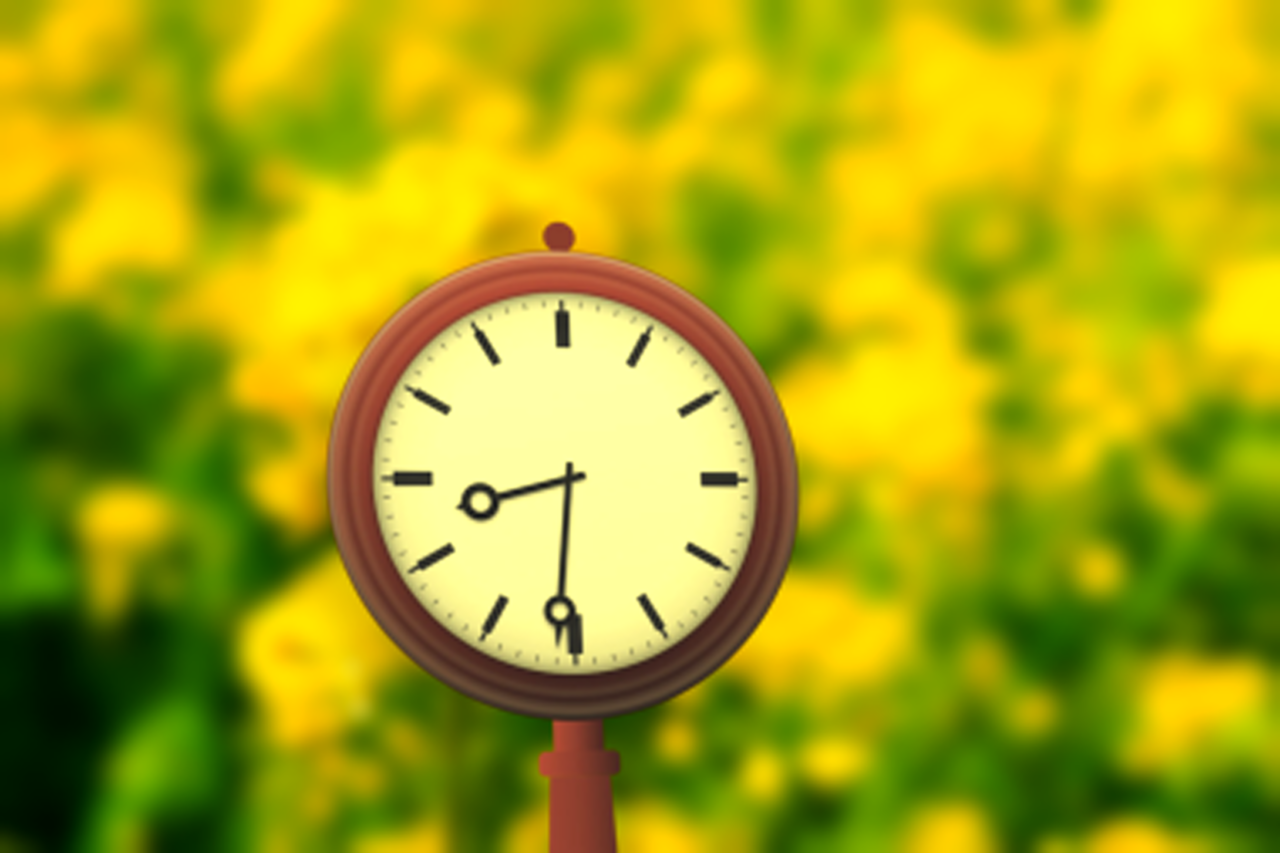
**8:31**
